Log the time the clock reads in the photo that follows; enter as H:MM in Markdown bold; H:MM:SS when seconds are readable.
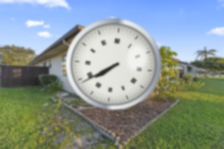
**7:39**
